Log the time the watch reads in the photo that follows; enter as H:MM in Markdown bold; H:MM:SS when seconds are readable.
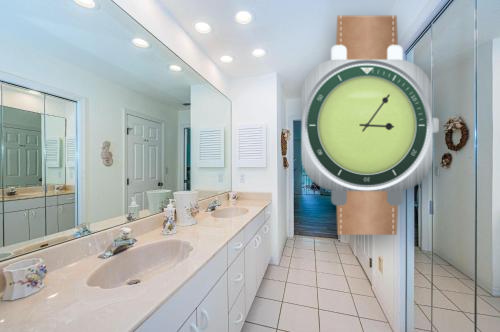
**3:06**
